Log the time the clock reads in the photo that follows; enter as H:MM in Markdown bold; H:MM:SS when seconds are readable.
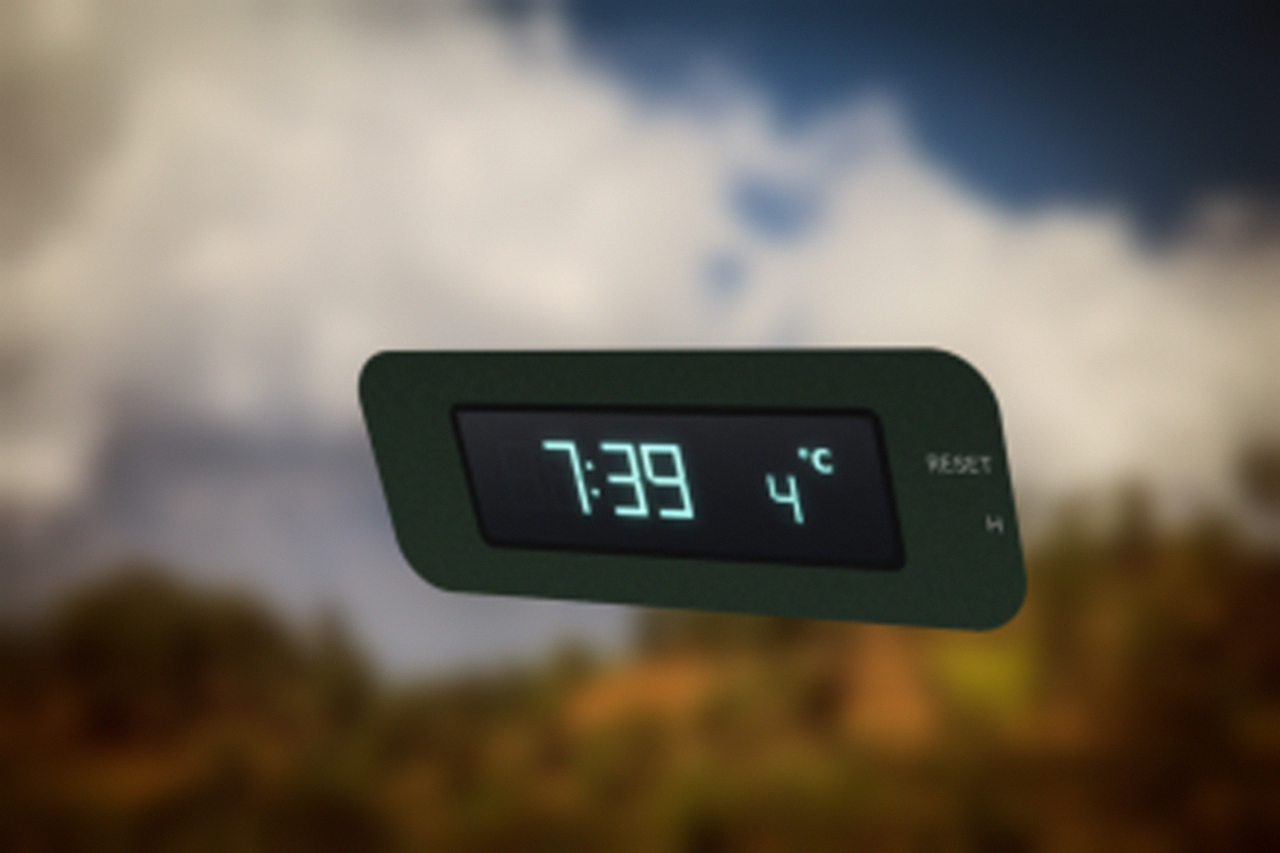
**7:39**
